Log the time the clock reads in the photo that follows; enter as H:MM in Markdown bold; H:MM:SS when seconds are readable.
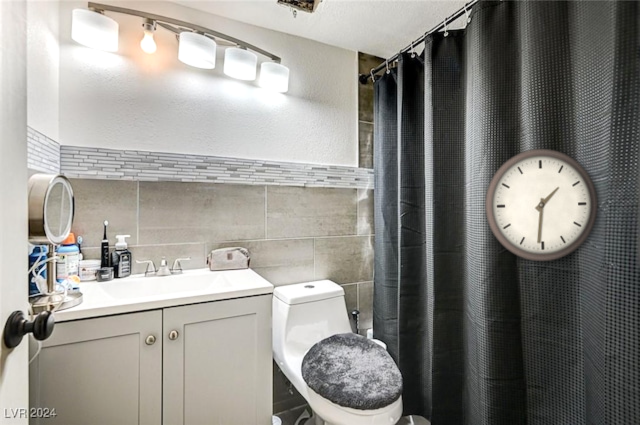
**1:31**
